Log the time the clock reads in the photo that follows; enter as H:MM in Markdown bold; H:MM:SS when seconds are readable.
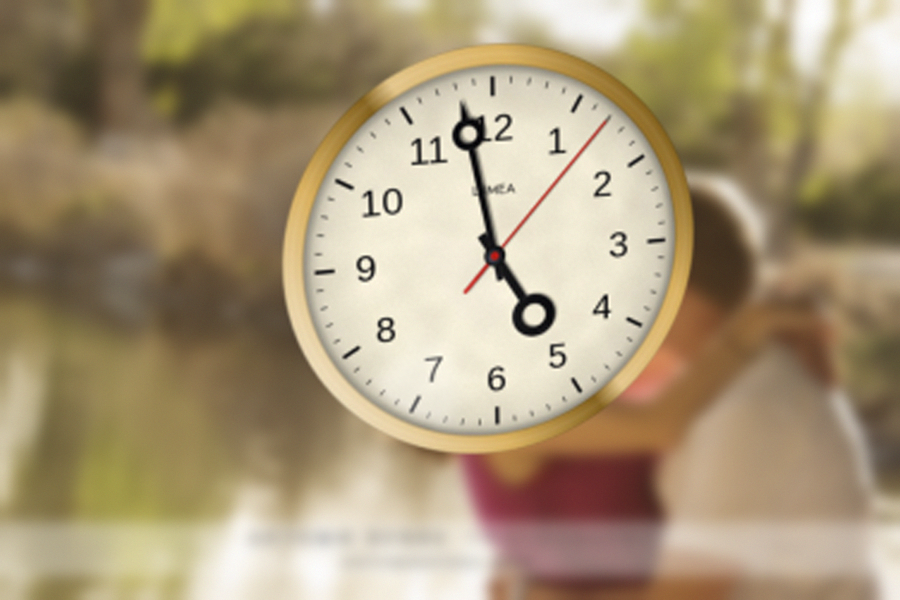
**4:58:07**
